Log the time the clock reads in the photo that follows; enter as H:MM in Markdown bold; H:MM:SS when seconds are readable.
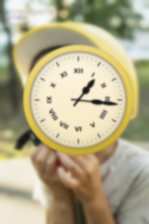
**1:16**
